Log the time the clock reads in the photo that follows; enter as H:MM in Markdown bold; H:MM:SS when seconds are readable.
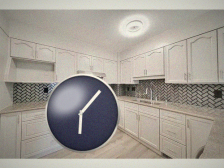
**6:07**
